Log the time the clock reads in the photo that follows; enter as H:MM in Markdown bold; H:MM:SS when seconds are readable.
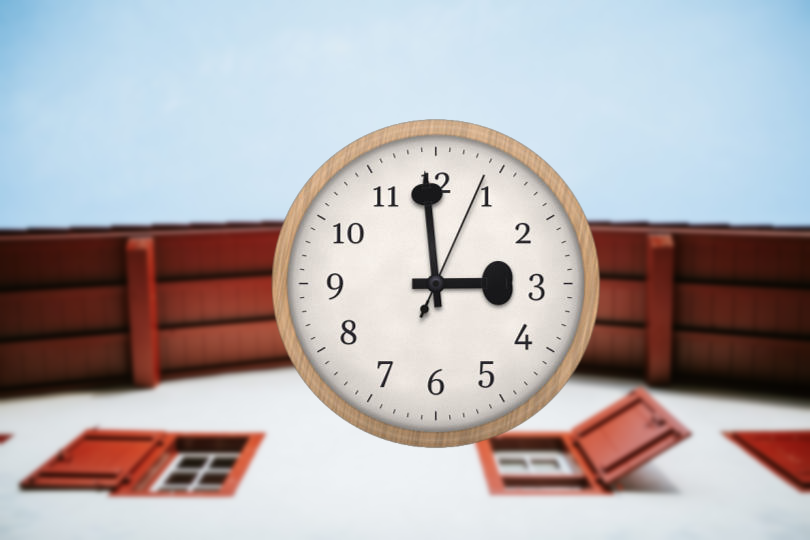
**2:59:04**
